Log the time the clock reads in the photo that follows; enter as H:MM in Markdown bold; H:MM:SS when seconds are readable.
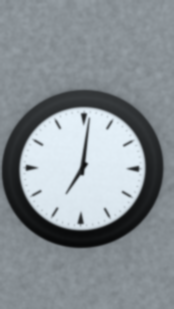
**7:01**
